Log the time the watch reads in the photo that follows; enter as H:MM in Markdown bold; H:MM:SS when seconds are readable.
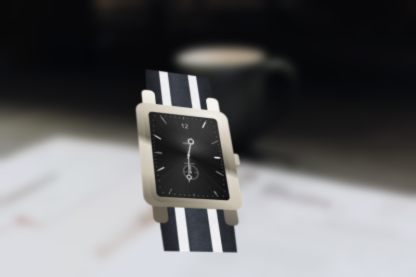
**12:31**
